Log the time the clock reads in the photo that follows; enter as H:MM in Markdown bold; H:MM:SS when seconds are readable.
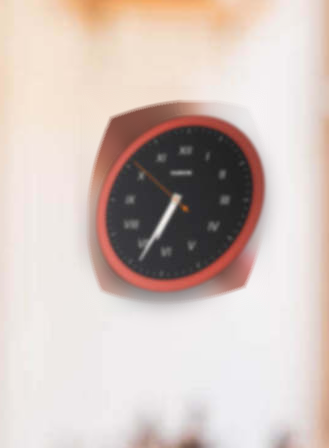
**6:33:51**
